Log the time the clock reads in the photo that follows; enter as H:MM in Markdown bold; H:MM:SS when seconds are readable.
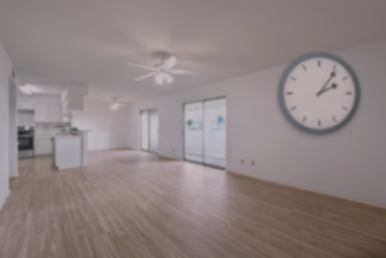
**2:06**
